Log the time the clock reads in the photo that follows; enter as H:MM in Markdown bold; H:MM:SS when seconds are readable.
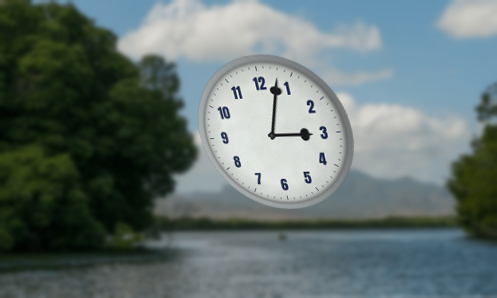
**3:03**
